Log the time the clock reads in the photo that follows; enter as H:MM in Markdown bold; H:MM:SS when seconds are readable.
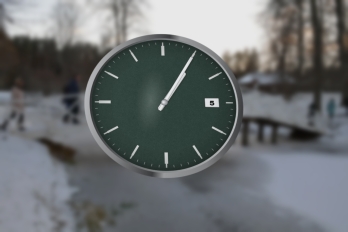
**1:05**
